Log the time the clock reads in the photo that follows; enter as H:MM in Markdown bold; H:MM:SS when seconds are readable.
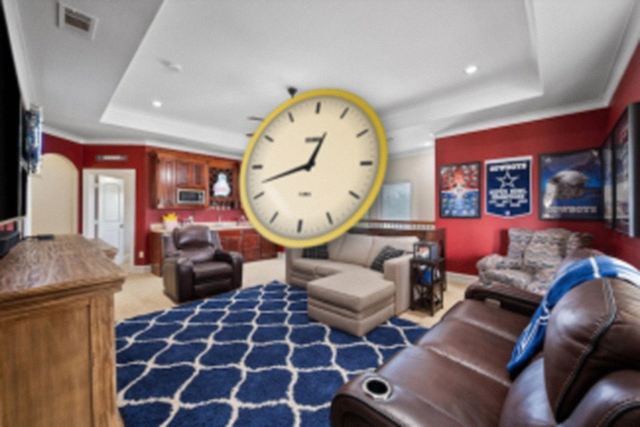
**12:42**
